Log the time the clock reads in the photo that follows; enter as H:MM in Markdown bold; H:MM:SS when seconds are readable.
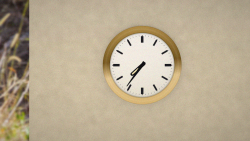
**7:36**
